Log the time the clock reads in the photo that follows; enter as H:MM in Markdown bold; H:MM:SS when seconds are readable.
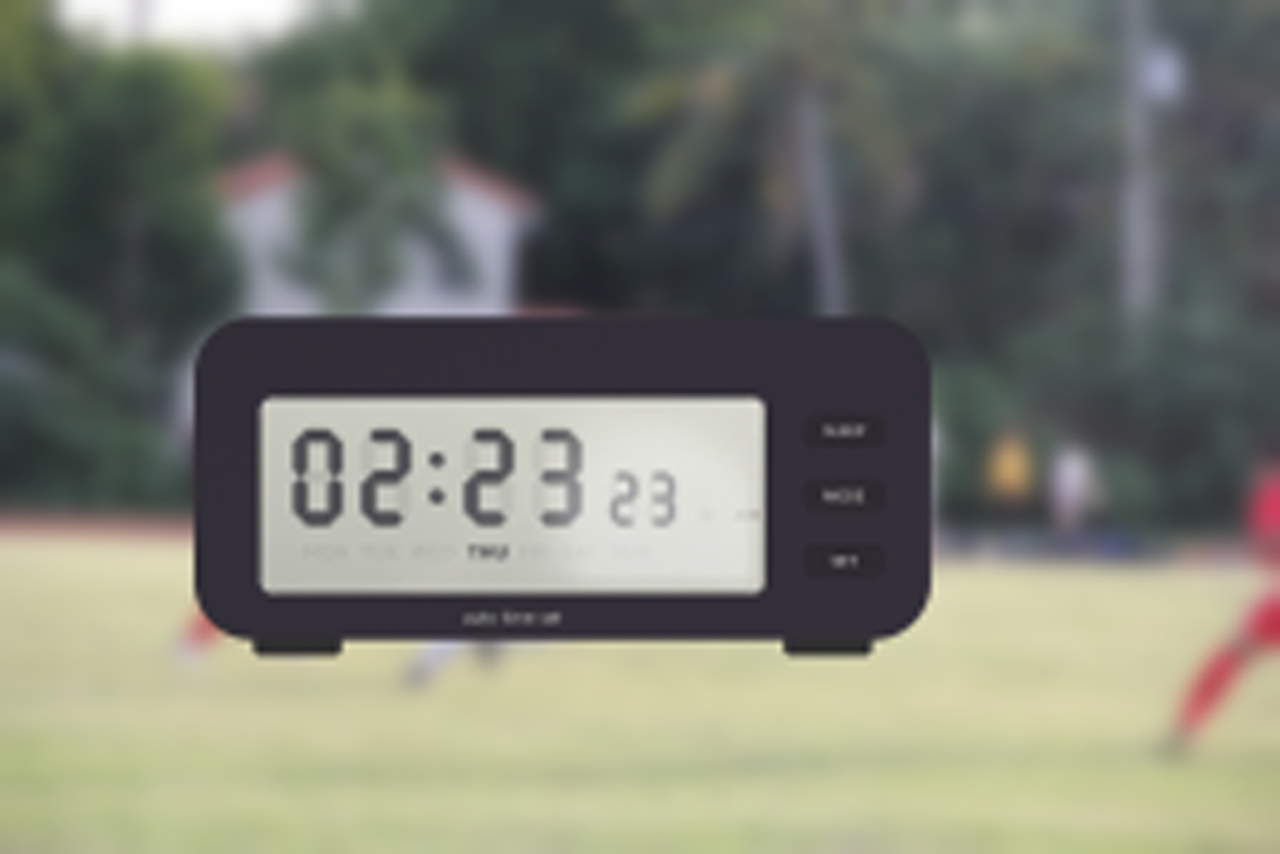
**2:23:23**
